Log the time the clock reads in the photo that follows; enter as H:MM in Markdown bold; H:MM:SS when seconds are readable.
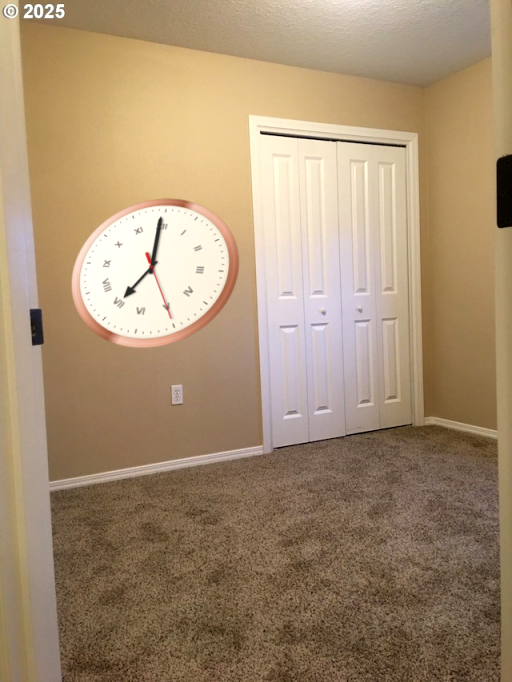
**6:59:25**
